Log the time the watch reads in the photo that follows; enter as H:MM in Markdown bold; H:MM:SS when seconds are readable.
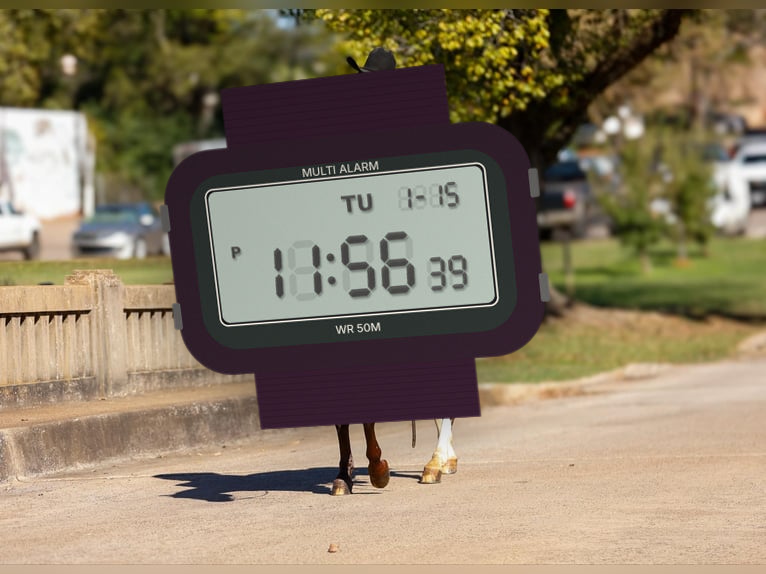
**11:56:39**
